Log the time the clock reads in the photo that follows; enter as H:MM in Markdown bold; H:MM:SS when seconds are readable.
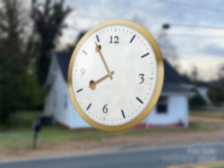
**7:54**
